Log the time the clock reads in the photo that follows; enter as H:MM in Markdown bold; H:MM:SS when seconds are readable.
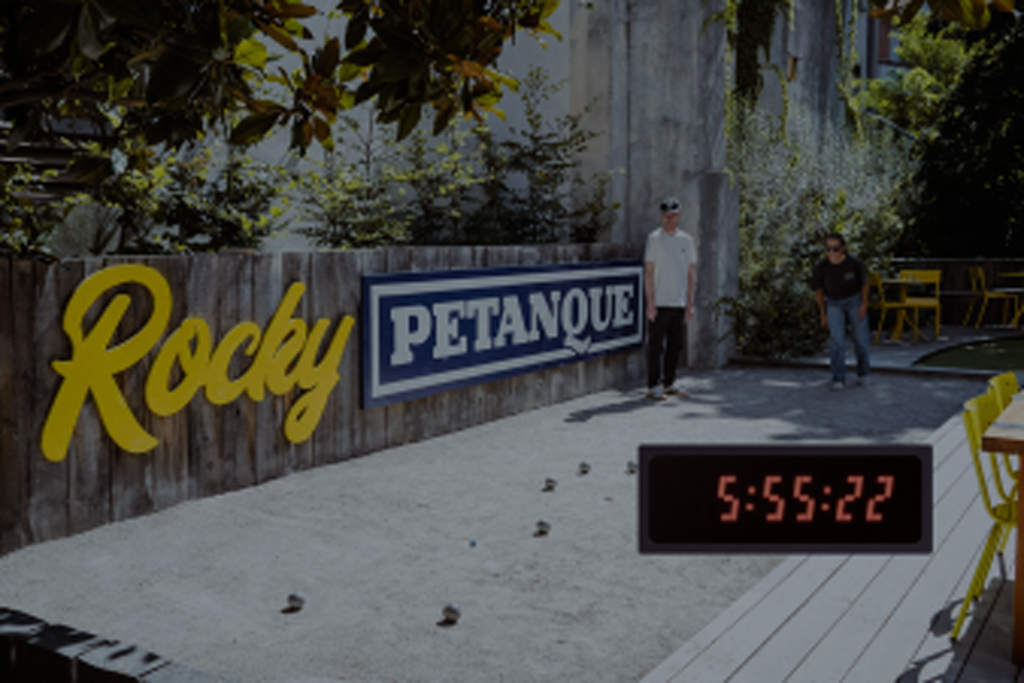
**5:55:22**
